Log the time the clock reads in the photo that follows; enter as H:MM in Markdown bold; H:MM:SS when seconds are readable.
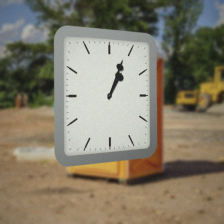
**1:04**
